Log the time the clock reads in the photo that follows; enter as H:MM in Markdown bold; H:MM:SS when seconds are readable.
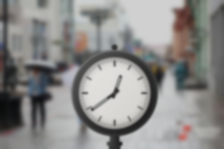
**12:39**
